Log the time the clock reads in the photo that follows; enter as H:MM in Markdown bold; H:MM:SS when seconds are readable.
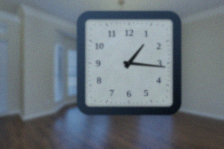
**1:16**
